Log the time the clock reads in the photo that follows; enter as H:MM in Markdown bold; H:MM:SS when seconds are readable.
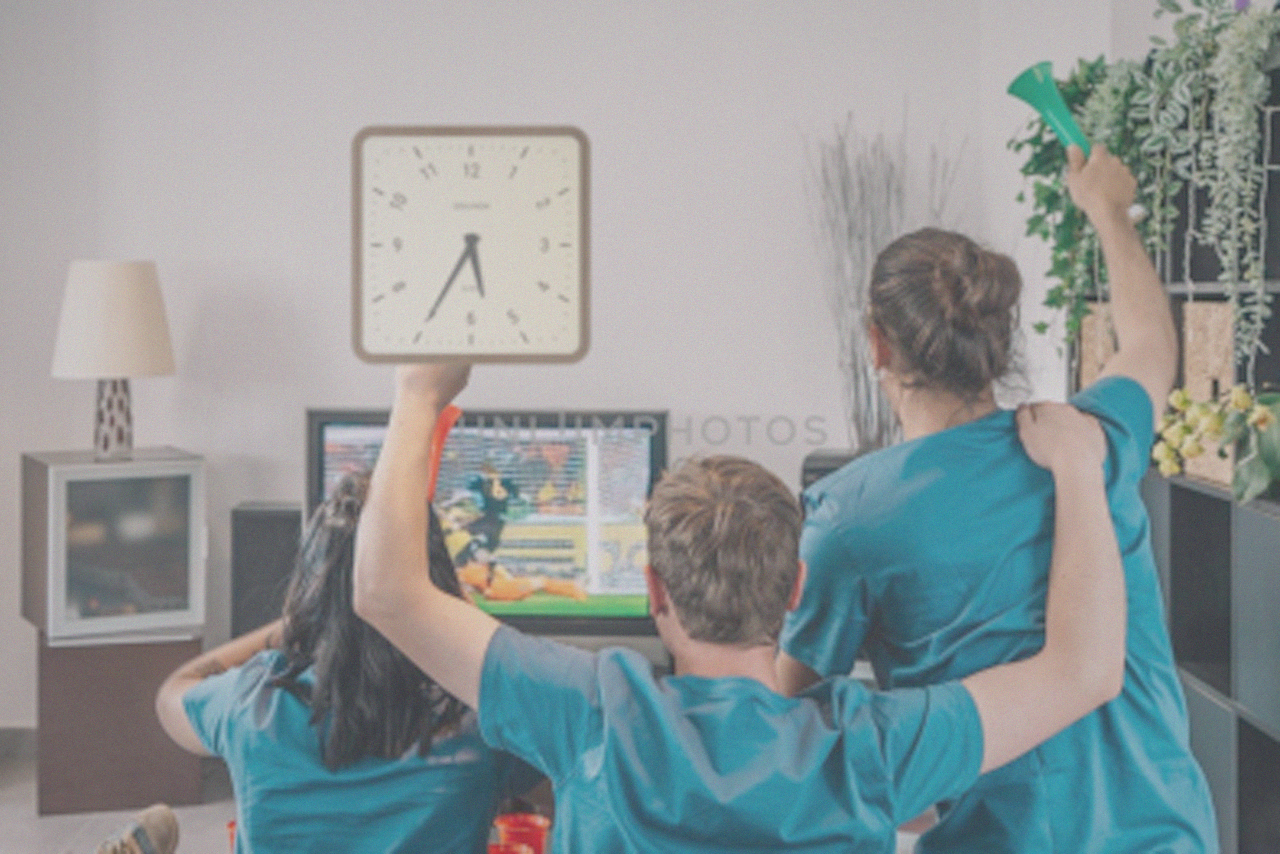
**5:35**
